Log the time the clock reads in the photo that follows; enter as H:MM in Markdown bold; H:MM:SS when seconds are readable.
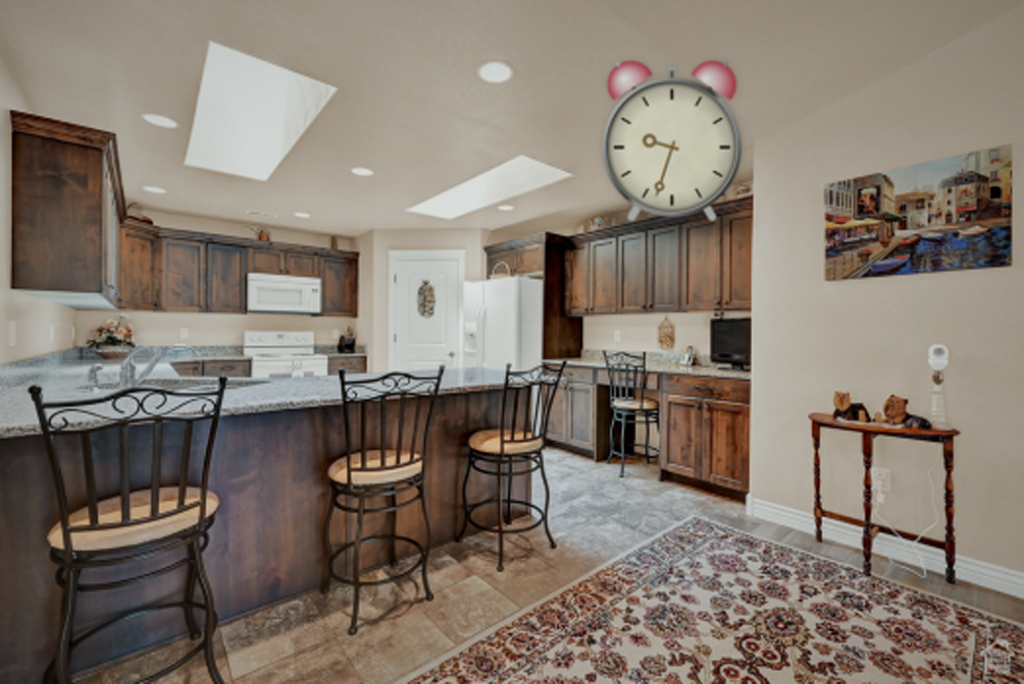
**9:33**
